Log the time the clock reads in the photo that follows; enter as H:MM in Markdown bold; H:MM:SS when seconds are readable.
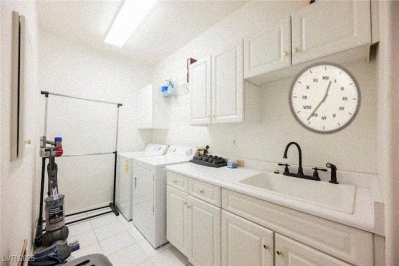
**12:36**
